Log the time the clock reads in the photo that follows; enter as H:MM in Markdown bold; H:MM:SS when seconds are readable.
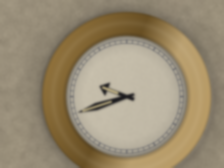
**9:42**
